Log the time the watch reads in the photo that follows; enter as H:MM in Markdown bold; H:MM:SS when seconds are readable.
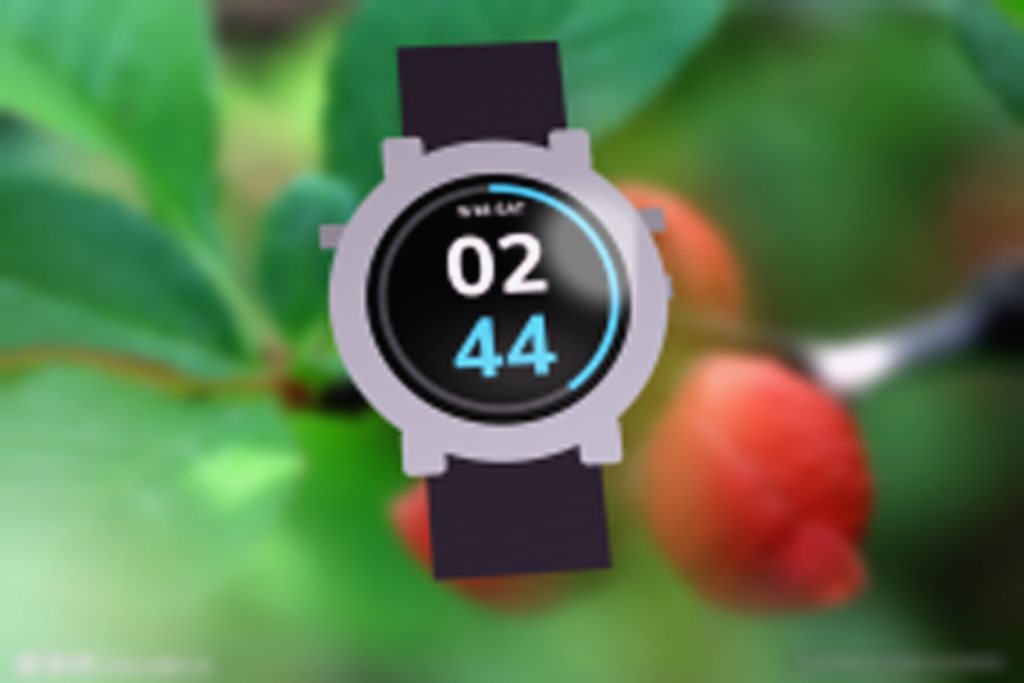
**2:44**
